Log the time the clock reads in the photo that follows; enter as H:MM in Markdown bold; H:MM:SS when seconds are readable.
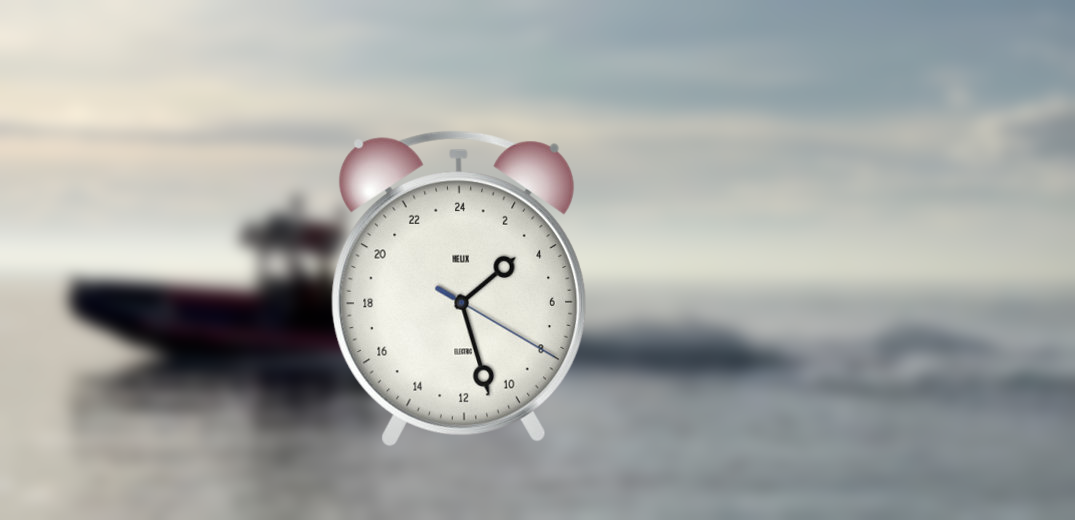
**3:27:20**
